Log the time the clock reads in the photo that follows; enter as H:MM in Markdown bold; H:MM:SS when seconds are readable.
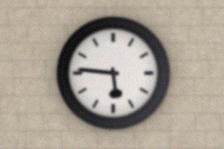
**5:46**
